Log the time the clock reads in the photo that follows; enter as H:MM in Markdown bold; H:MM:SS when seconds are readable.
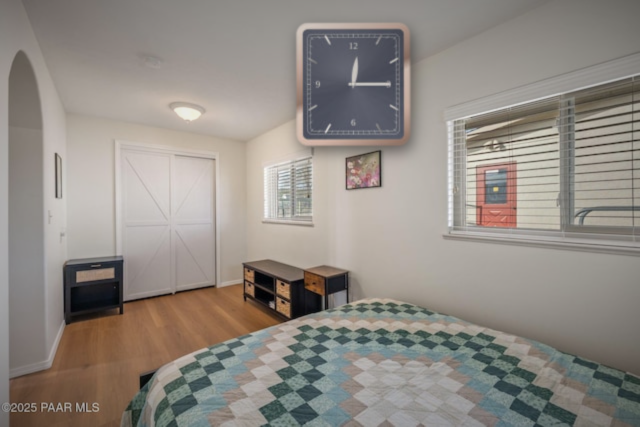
**12:15**
